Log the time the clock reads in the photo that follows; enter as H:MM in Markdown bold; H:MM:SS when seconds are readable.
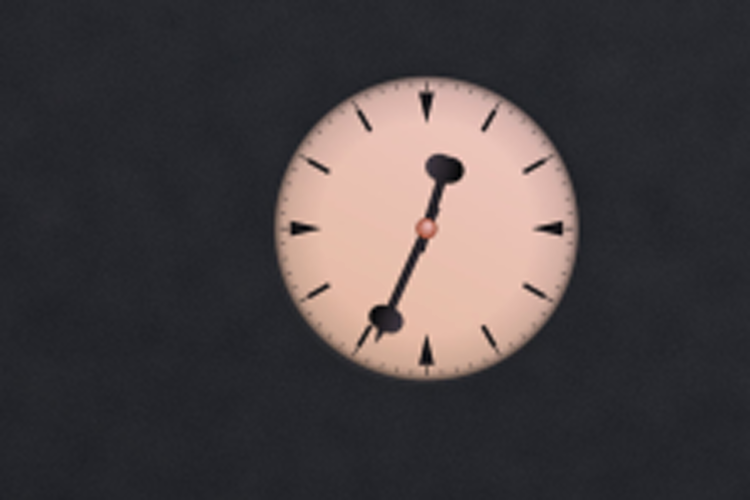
**12:34**
